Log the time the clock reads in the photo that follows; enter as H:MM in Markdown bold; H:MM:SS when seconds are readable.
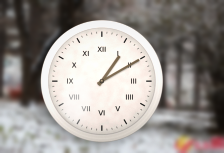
**1:10**
